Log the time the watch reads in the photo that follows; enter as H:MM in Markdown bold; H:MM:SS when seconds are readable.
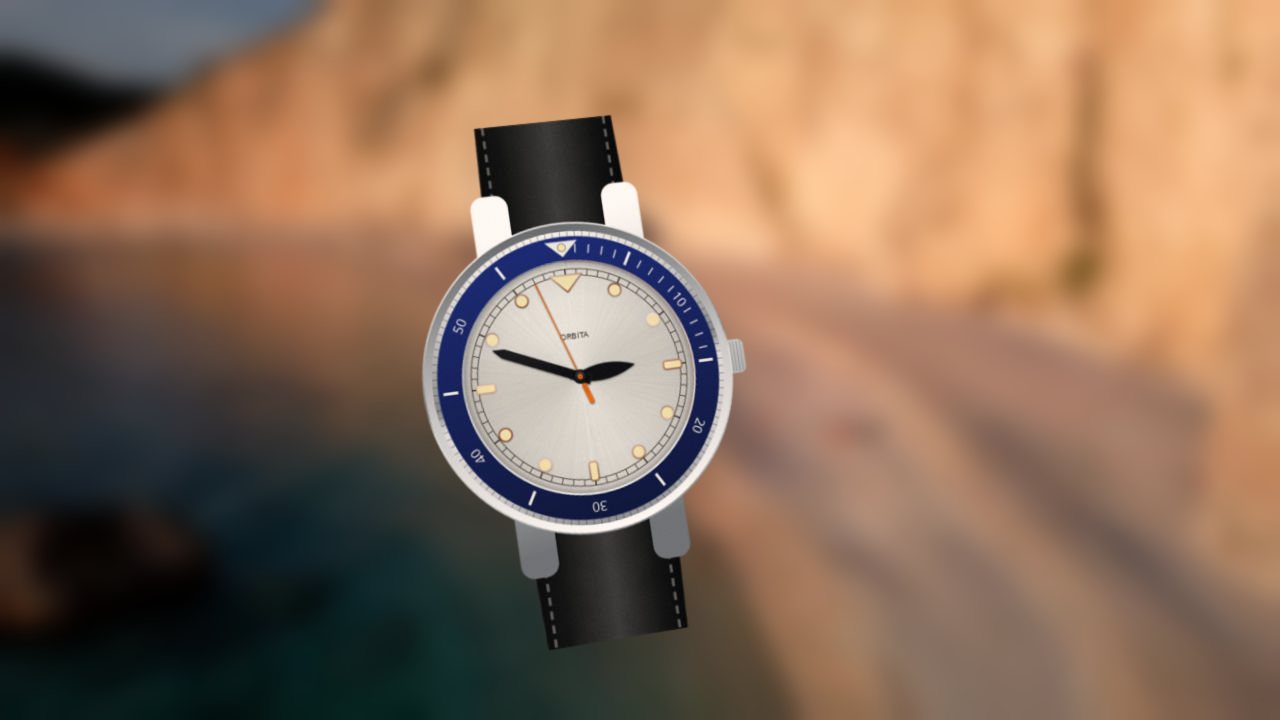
**2:48:57**
